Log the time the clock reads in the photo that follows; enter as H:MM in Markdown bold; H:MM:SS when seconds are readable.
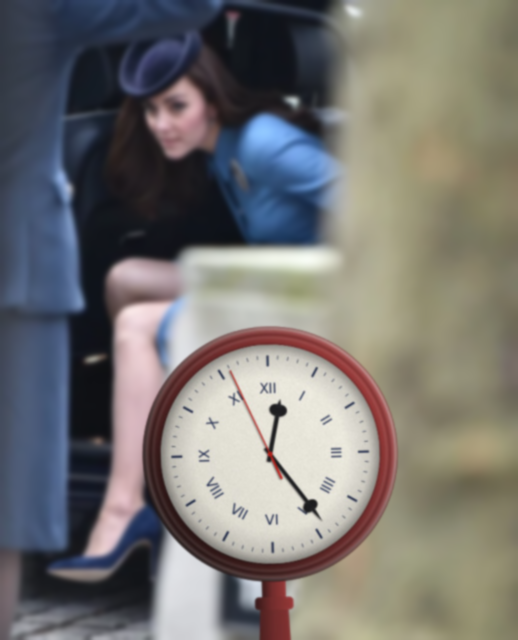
**12:23:56**
